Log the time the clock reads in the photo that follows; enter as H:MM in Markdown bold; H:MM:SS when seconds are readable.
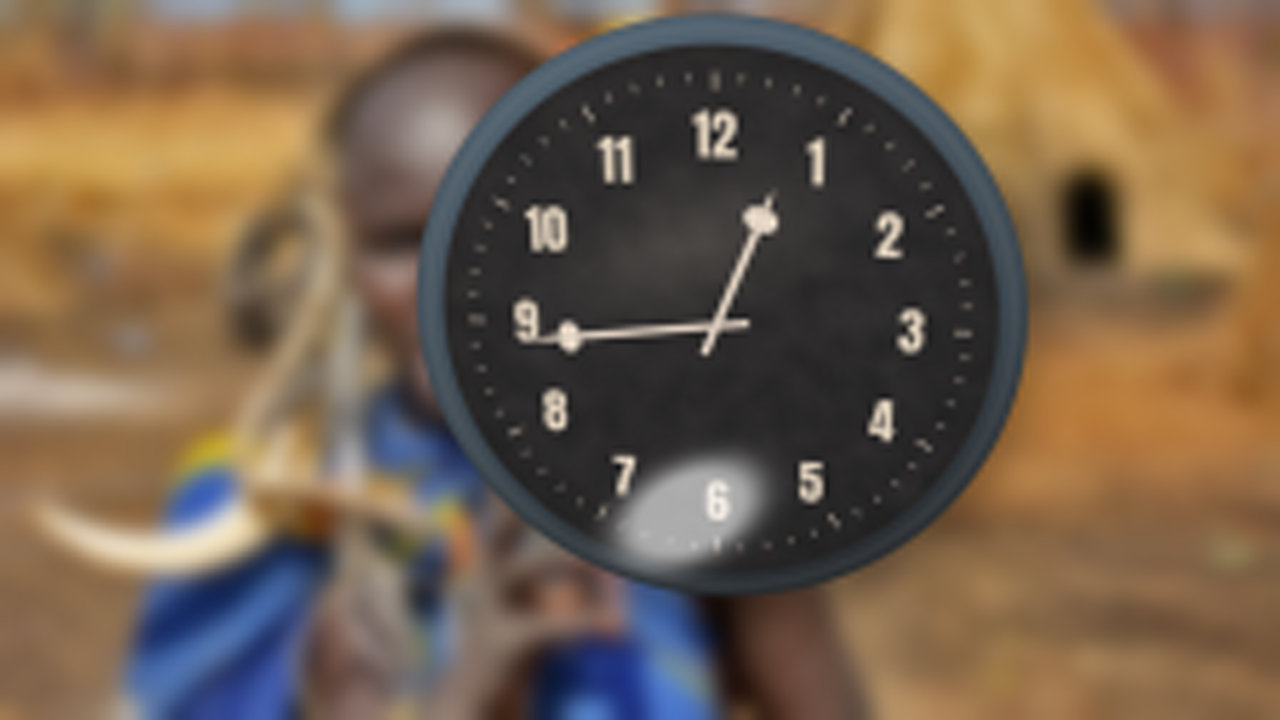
**12:44**
